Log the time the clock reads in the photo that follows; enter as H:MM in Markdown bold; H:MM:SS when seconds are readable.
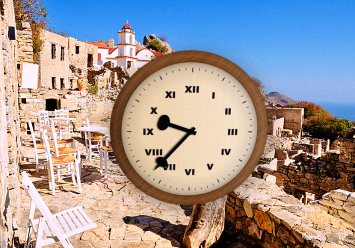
**9:37**
